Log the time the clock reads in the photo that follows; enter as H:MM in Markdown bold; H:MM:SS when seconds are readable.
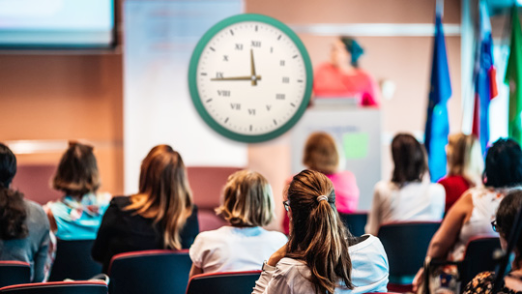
**11:44**
